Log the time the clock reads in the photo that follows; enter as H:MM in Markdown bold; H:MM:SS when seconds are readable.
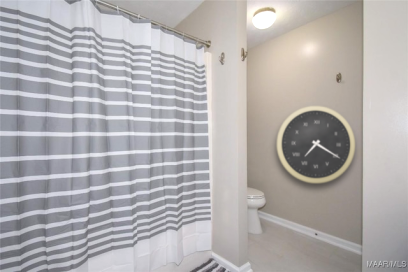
**7:20**
